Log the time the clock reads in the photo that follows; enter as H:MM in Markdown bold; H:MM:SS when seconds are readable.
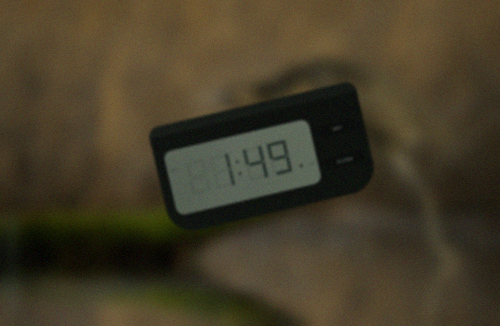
**1:49**
